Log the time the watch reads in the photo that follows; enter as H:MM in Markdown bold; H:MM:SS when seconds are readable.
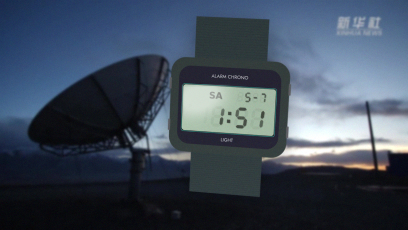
**1:51**
